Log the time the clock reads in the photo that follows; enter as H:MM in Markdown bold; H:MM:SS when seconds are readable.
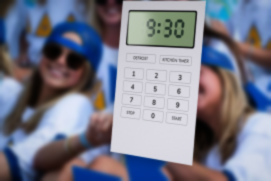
**9:30**
